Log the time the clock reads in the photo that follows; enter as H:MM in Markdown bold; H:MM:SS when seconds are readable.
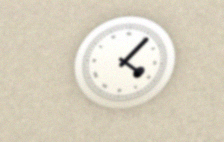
**4:06**
